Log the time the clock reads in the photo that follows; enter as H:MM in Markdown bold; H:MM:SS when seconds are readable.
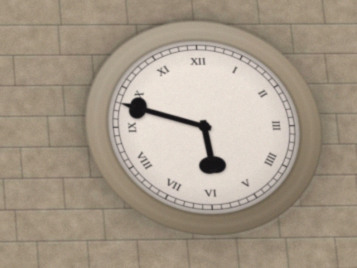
**5:48**
